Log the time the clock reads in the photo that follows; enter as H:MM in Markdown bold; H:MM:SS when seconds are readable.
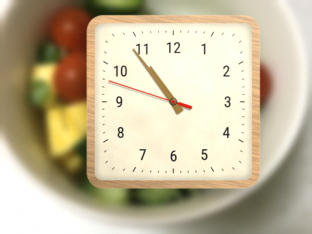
**10:53:48**
